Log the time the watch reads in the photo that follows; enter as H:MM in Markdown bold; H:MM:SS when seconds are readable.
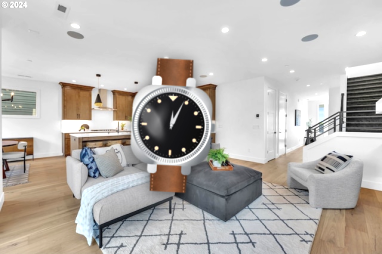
**12:04**
